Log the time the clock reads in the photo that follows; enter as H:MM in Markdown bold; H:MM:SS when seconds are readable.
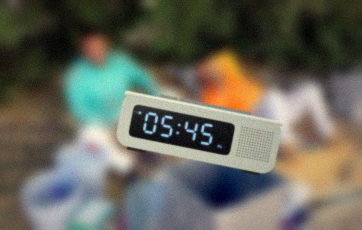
**5:45**
